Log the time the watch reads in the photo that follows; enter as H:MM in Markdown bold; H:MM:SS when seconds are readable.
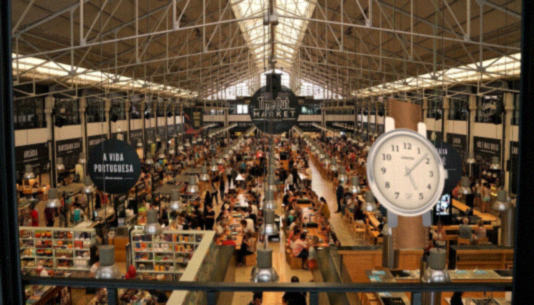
**5:08**
